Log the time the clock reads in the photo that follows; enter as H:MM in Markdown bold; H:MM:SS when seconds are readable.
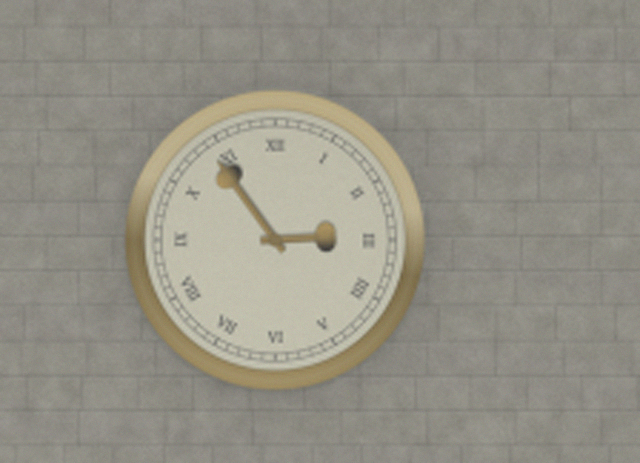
**2:54**
